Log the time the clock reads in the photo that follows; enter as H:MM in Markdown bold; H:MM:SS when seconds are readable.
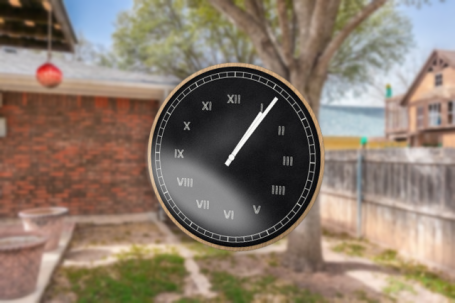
**1:06**
